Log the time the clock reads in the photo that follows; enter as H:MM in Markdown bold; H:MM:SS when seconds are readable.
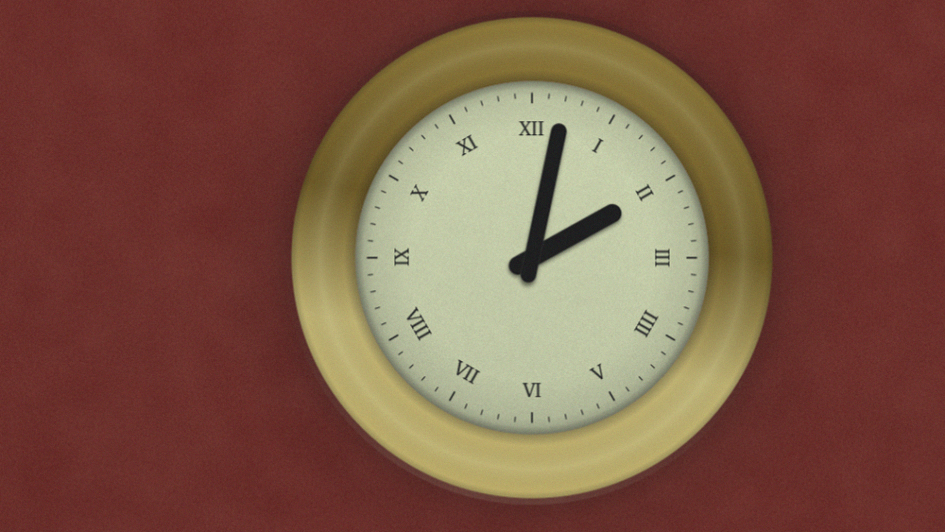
**2:02**
